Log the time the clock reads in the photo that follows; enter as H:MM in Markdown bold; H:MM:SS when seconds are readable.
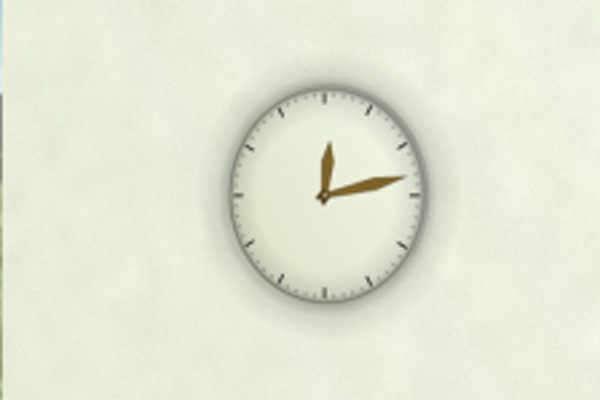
**12:13**
